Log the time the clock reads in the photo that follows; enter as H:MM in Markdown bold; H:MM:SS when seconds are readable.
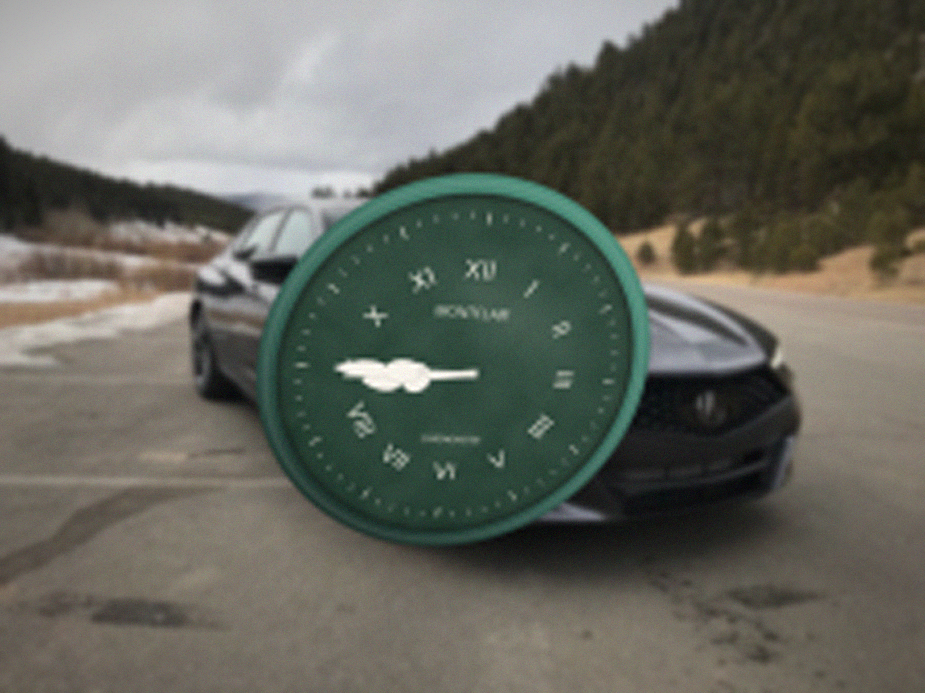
**8:45**
